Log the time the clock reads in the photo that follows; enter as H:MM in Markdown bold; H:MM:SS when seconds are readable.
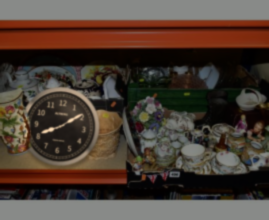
**8:09**
